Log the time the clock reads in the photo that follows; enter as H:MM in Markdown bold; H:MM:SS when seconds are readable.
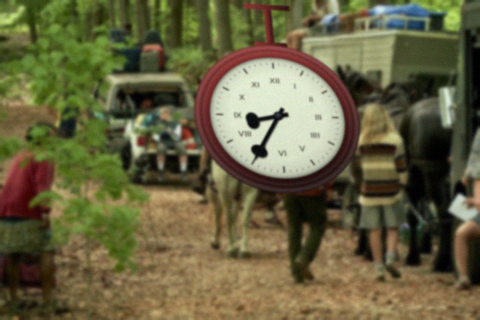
**8:35**
